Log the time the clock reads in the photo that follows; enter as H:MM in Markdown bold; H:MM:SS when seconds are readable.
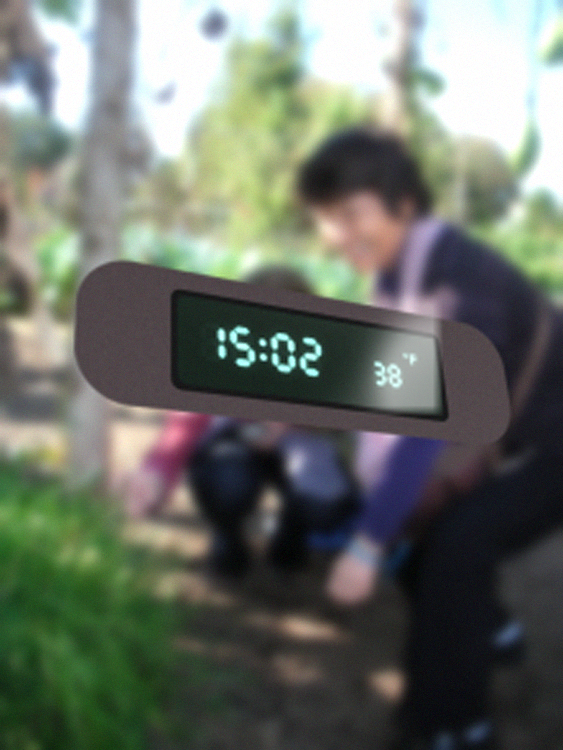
**15:02**
